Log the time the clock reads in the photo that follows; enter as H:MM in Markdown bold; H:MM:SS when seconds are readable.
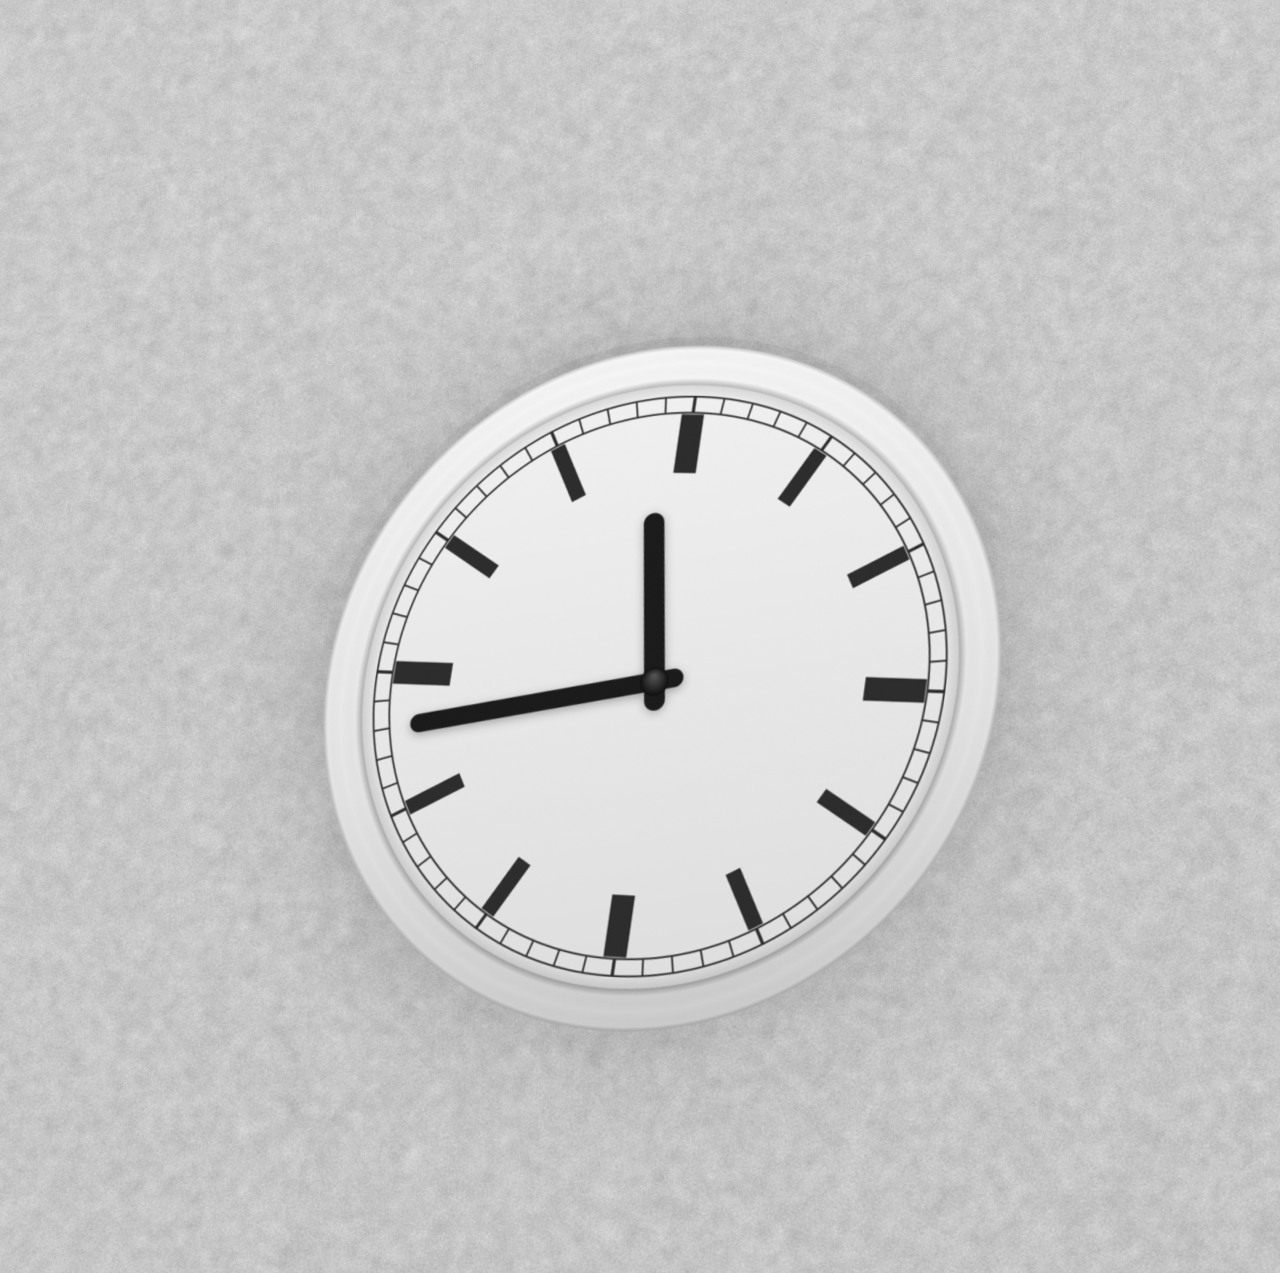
**11:43**
